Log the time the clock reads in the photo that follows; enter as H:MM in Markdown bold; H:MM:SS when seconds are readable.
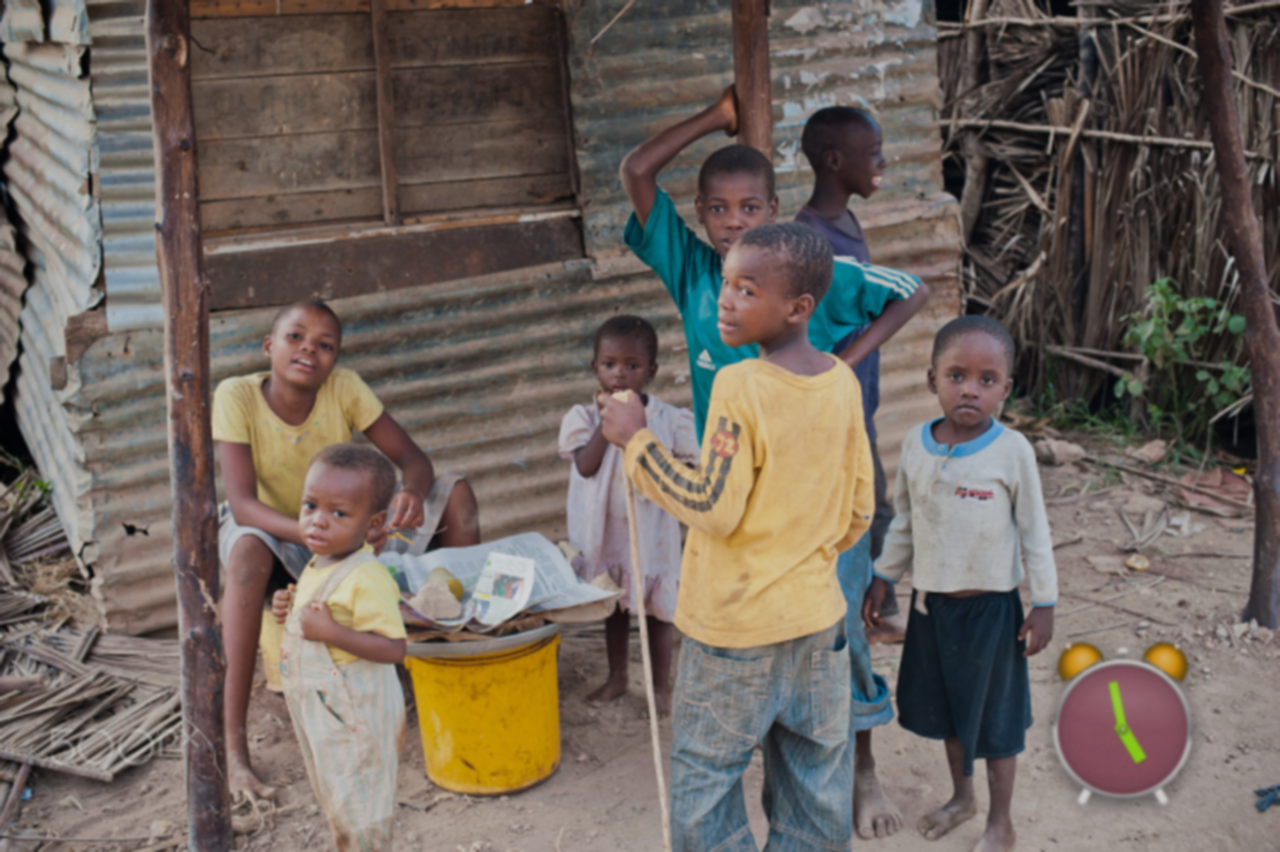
**4:58**
